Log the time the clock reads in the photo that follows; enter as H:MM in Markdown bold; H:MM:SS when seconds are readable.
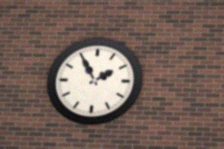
**1:55**
